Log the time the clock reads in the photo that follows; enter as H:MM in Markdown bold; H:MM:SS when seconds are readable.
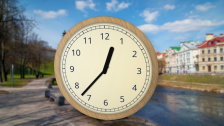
**12:37**
